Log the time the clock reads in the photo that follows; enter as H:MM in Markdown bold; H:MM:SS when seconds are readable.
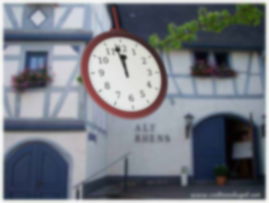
**11:58**
